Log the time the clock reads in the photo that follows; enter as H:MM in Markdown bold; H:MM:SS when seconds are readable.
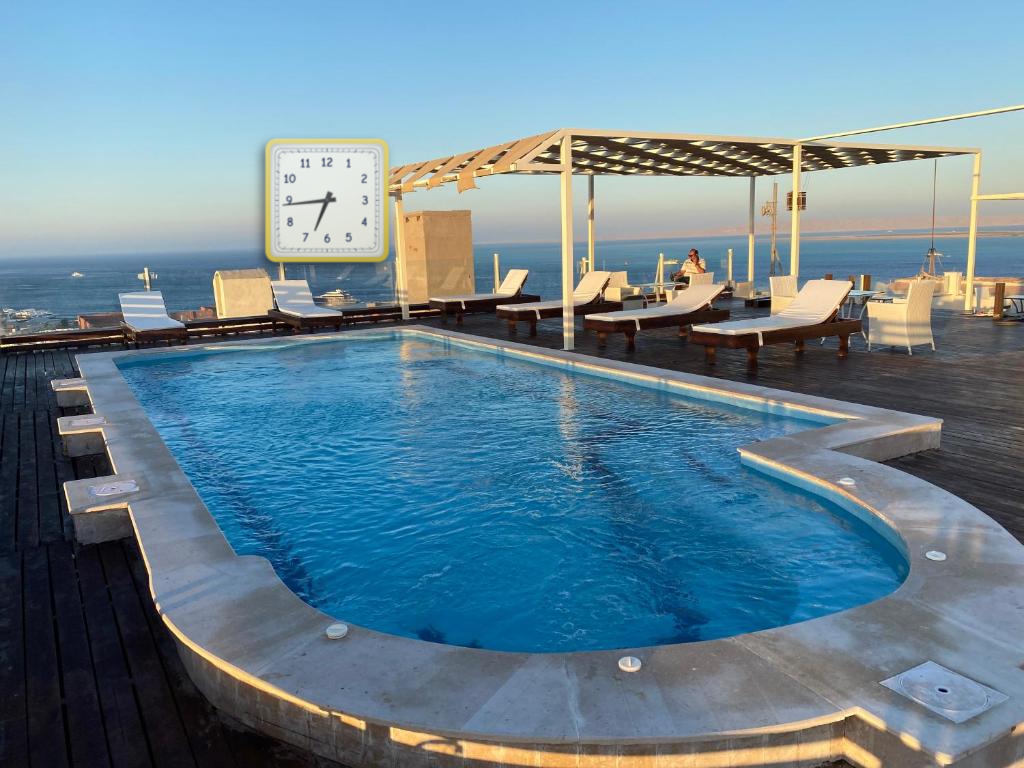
**6:44**
